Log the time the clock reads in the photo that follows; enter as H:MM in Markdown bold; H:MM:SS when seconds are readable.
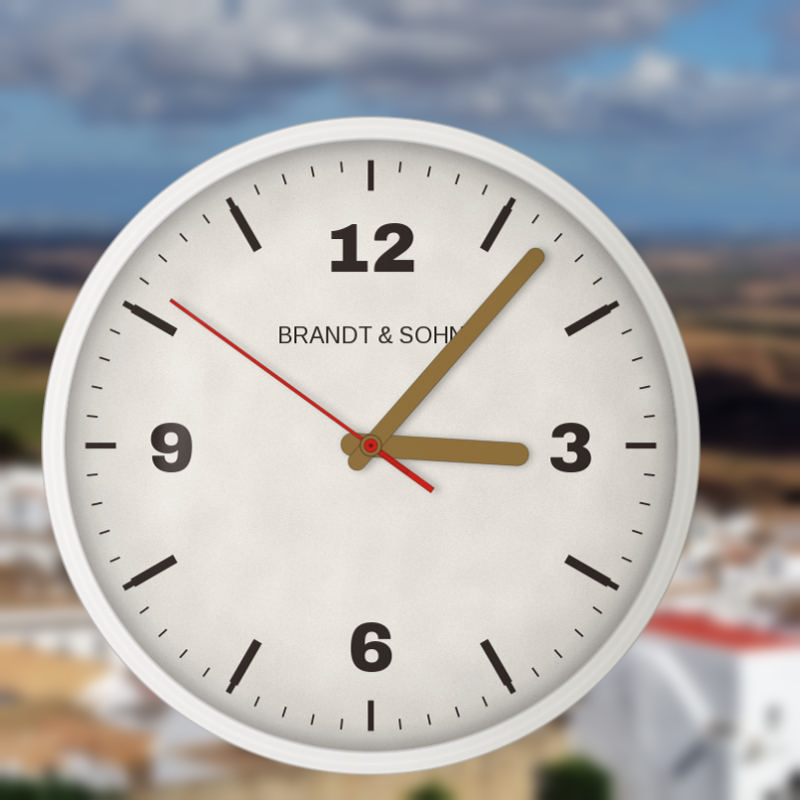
**3:06:51**
